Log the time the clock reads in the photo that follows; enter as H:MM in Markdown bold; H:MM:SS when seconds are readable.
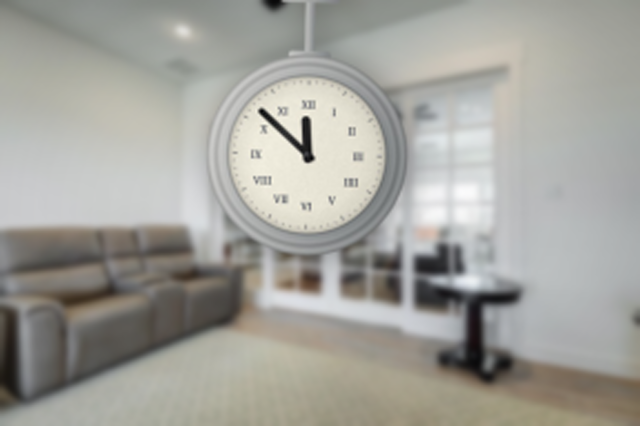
**11:52**
